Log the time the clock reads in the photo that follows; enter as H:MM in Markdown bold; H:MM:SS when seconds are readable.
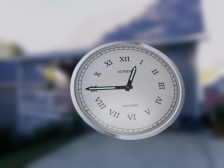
**12:45**
